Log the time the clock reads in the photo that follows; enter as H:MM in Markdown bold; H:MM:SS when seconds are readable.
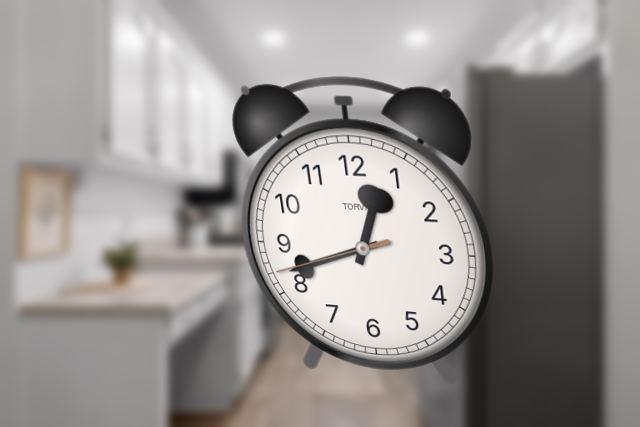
**12:41:42**
